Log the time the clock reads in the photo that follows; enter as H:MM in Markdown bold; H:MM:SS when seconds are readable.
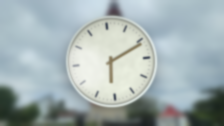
**6:11**
